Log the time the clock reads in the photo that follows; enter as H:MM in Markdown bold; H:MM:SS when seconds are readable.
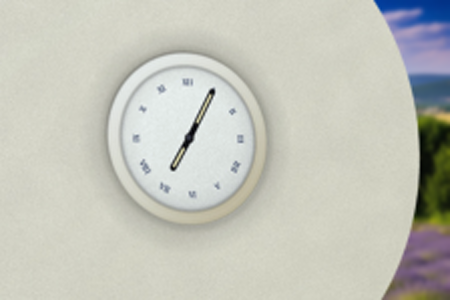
**7:05**
